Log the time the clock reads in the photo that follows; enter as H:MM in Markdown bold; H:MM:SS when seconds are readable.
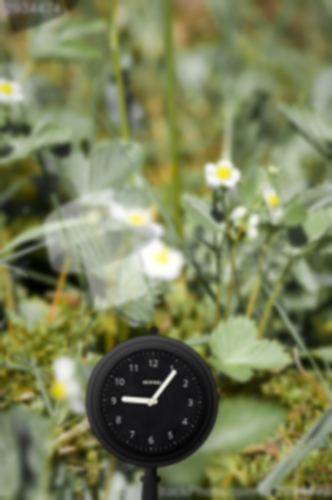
**9:06**
